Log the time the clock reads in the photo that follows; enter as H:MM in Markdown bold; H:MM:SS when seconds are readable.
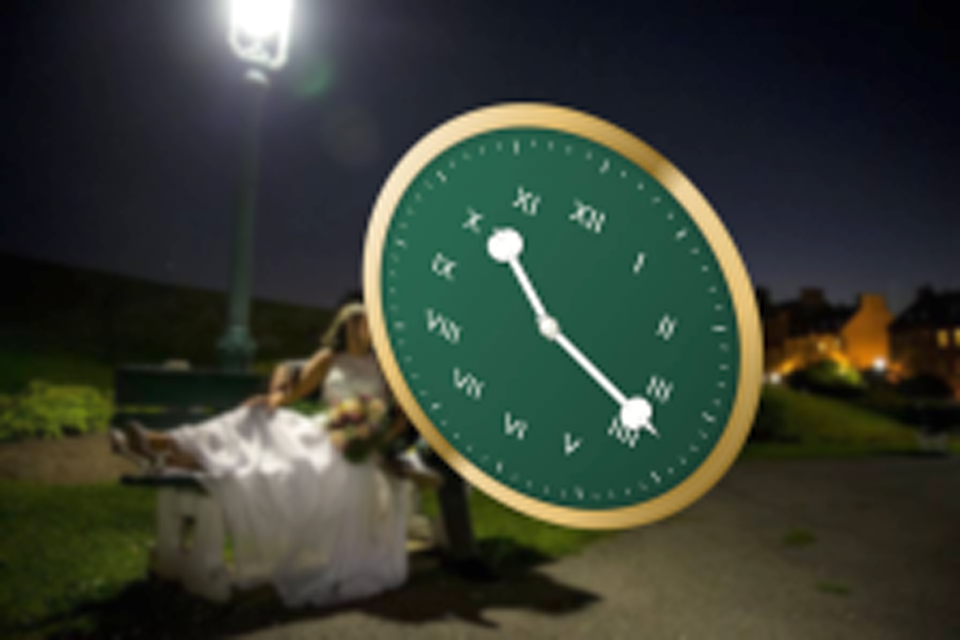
**10:18**
